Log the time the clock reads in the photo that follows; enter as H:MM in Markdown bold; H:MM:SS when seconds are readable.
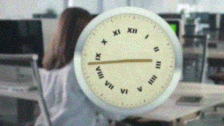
**2:43**
